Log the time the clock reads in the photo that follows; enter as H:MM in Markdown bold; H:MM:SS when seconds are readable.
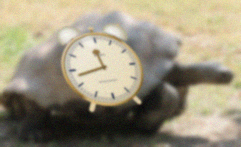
**11:43**
